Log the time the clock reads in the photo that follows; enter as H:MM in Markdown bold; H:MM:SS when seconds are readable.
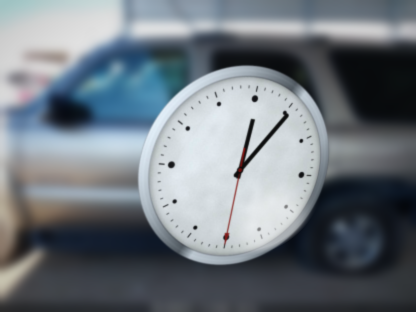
**12:05:30**
